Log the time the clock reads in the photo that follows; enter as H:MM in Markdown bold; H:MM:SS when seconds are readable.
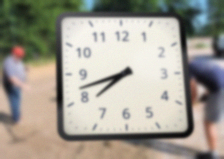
**7:42**
